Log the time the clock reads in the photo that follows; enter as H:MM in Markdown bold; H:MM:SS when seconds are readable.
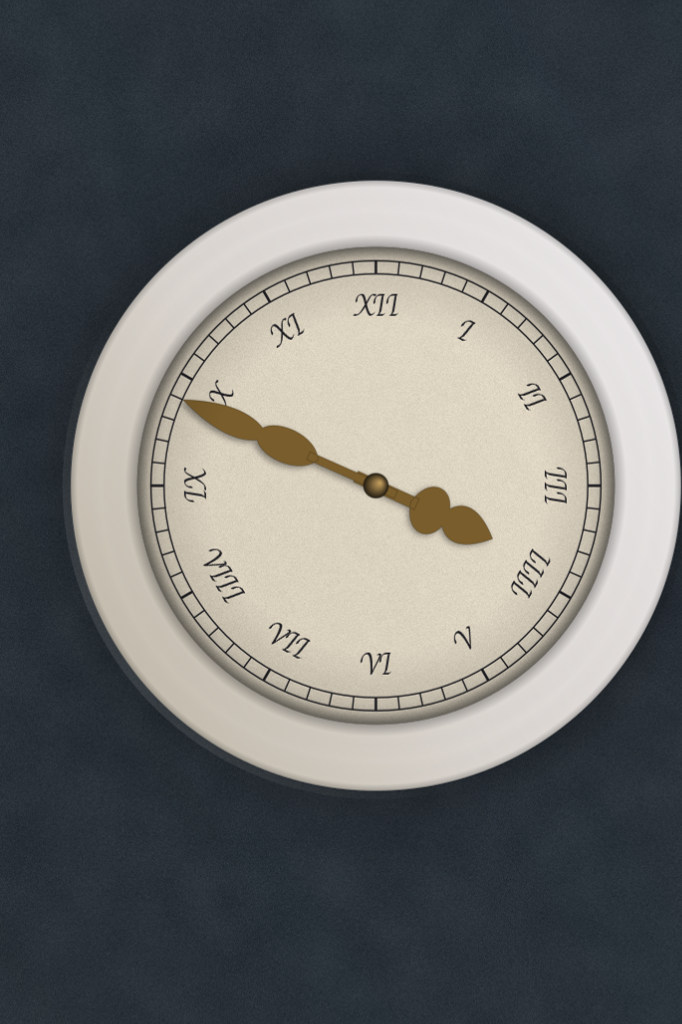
**3:49**
